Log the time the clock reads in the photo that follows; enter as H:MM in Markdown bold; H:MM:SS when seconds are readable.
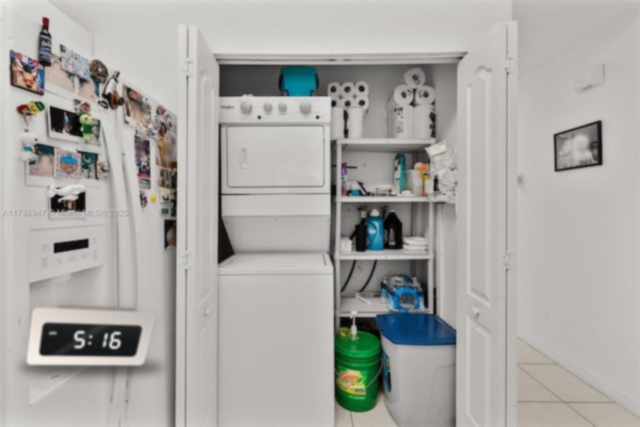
**5:16**
